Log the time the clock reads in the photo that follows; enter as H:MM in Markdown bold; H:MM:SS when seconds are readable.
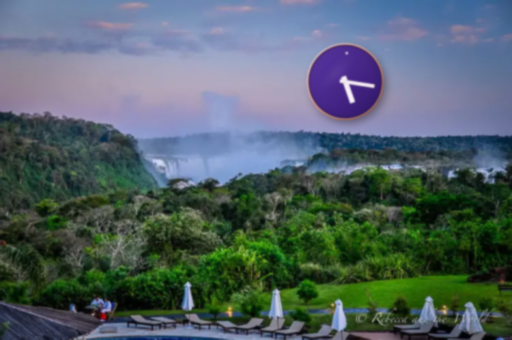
**5:16**
